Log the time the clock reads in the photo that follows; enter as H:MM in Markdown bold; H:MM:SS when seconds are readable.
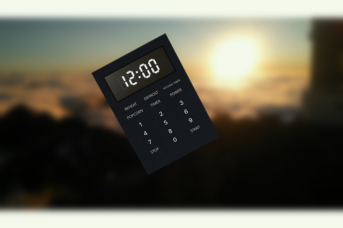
**12:00**
